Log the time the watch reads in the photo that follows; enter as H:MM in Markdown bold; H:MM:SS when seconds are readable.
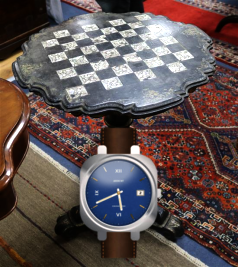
**5:41**
